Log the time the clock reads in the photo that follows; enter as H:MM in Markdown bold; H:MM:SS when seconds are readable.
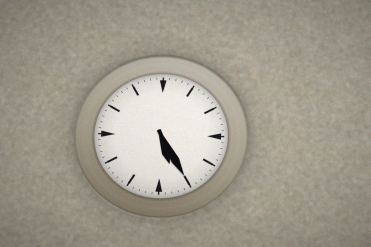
**5:25**
